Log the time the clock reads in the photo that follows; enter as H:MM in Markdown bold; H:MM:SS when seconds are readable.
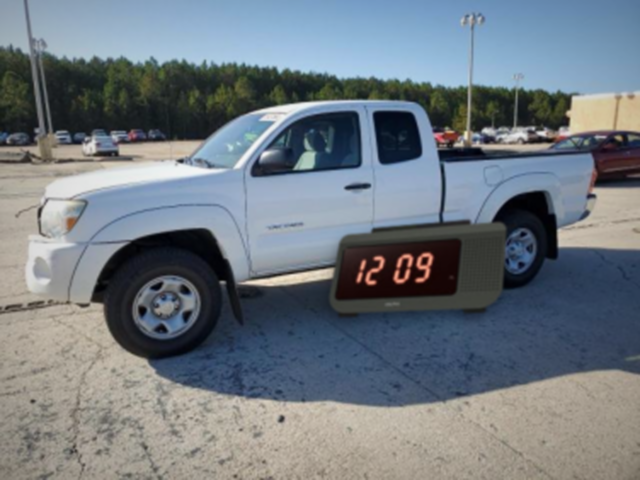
**12:09**
